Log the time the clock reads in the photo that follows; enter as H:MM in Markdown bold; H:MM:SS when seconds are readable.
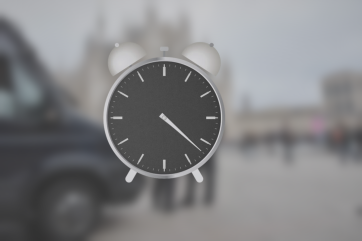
**4:22**
